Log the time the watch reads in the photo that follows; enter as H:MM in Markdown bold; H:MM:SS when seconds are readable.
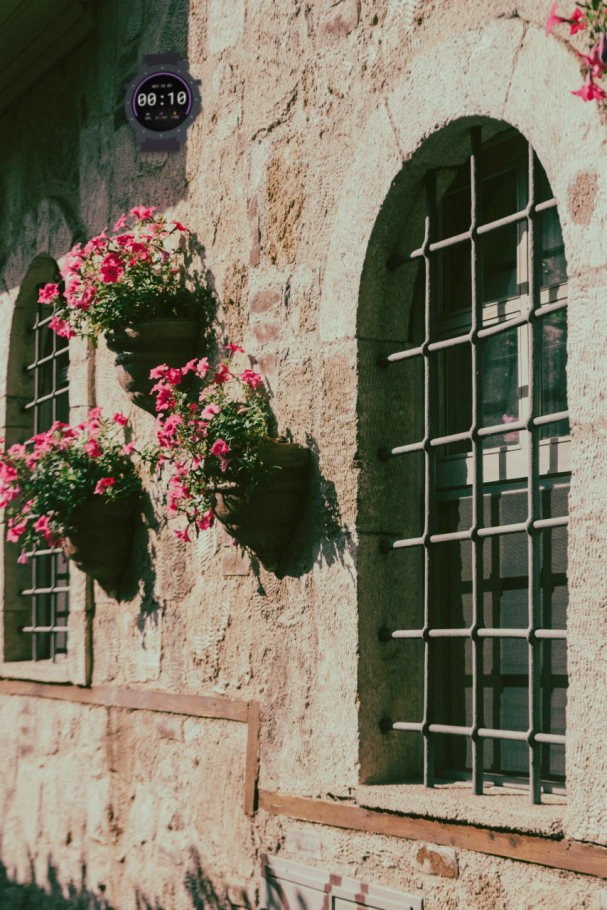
**0:10**
